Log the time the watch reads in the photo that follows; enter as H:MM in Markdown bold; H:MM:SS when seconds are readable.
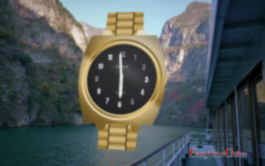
**5:59**
